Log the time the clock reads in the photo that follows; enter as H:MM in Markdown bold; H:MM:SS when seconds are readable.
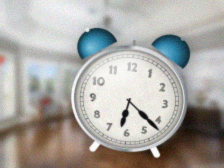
**6:22**
